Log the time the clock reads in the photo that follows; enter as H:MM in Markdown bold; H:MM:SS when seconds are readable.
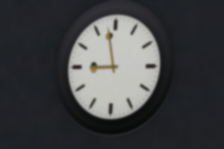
**8:58**
